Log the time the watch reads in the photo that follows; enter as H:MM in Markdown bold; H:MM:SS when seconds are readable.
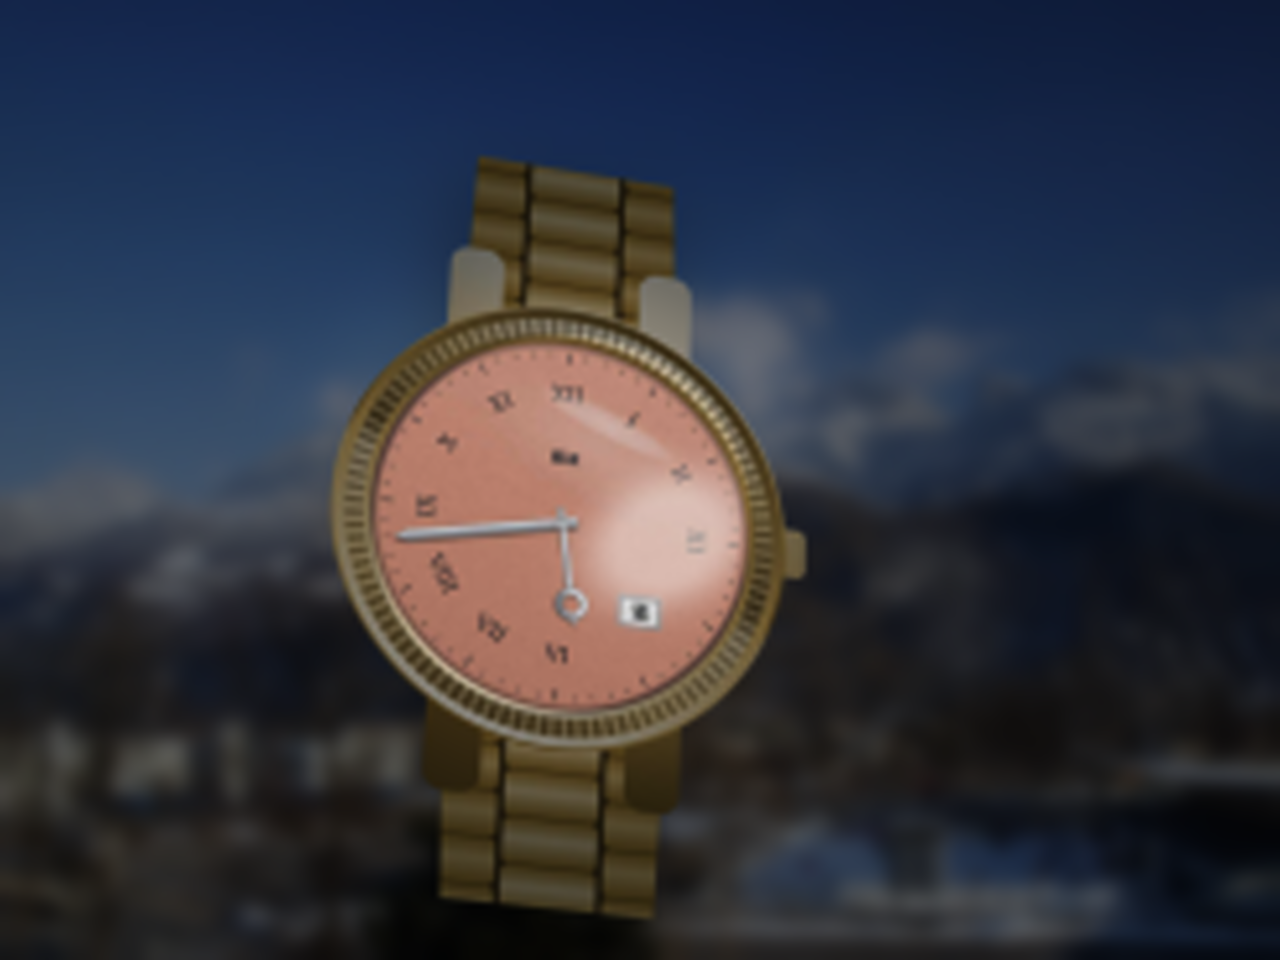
**5:43**
